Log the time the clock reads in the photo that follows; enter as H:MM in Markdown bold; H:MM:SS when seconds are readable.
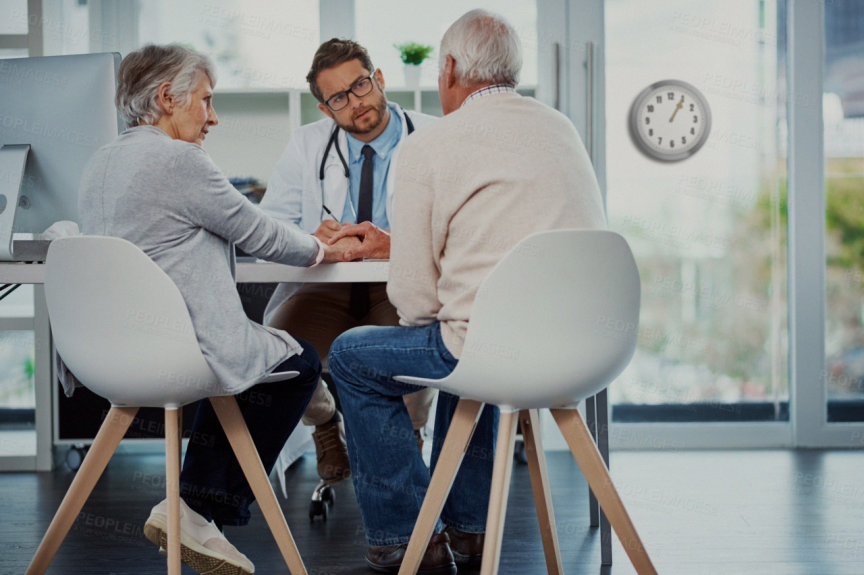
**1:05**
